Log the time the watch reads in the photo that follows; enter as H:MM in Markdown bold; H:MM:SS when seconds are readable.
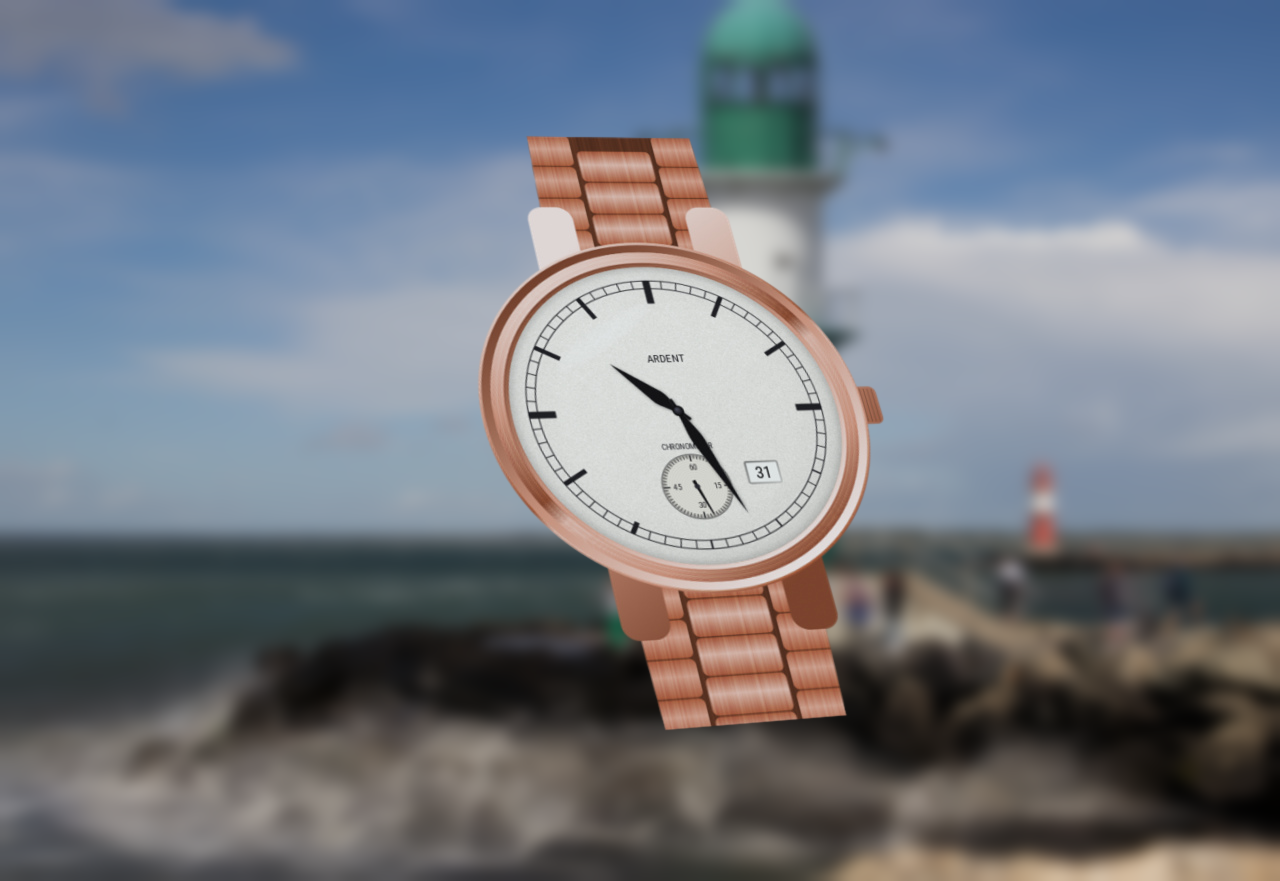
**10:26:27**
